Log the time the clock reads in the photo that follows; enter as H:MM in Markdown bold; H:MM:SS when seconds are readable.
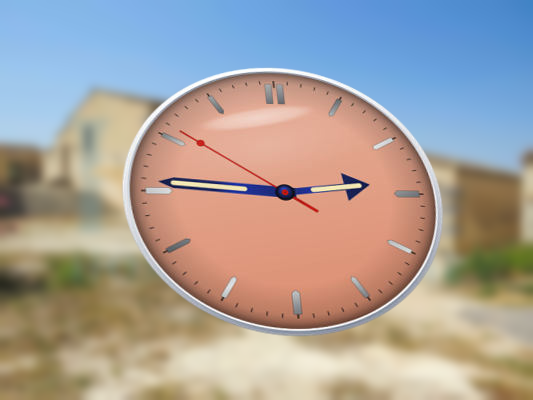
**2:45:51**
